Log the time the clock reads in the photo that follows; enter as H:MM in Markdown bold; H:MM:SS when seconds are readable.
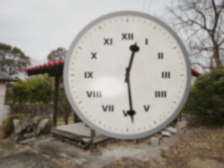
**12:29**
